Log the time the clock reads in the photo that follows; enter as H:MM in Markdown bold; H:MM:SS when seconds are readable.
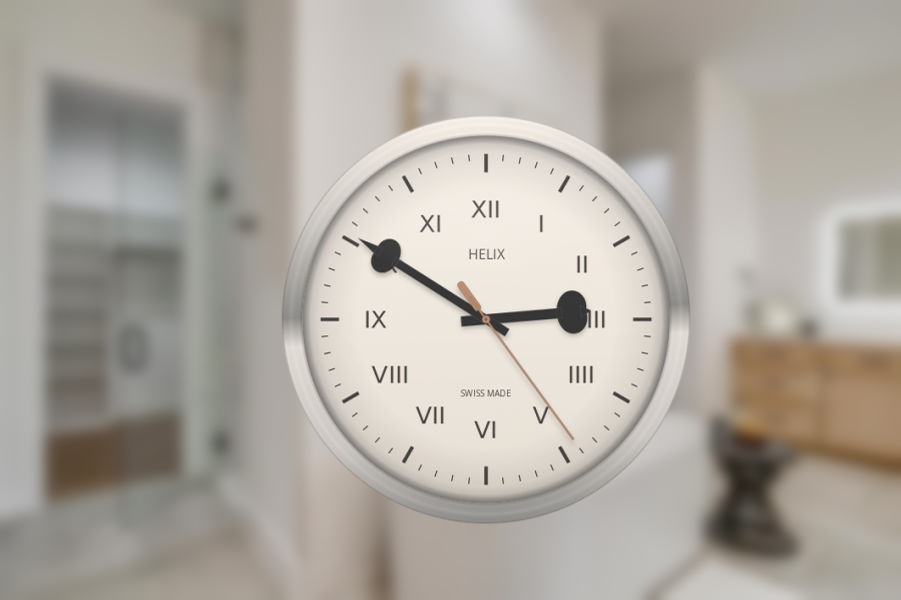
**2:50:24**
